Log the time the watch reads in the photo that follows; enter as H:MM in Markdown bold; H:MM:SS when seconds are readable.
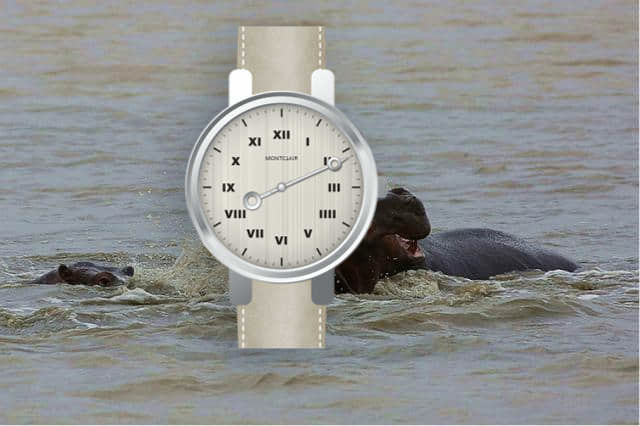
**8:11**
